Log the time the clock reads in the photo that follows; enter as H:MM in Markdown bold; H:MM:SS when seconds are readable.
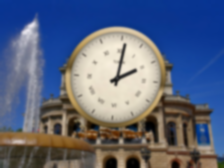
**2:01**
